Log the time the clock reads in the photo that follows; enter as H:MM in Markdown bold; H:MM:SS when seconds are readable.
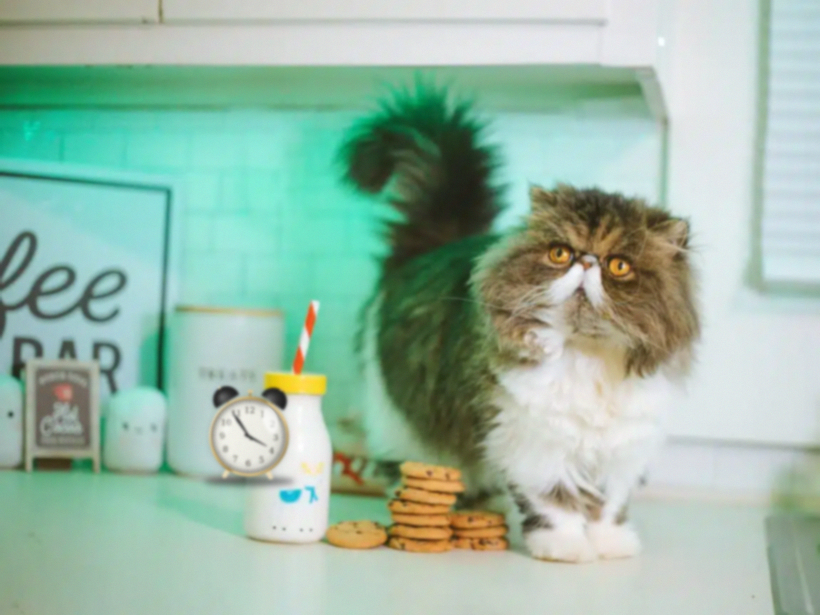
**3:54**
